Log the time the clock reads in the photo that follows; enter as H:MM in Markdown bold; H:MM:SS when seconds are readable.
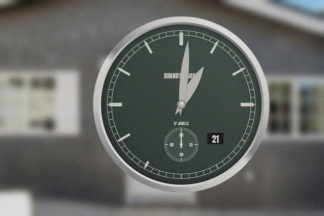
**1:01**
